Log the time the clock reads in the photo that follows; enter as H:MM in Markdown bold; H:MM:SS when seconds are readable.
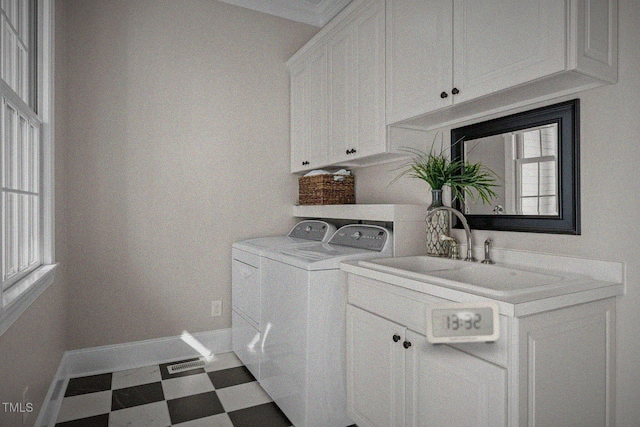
**13:32**
